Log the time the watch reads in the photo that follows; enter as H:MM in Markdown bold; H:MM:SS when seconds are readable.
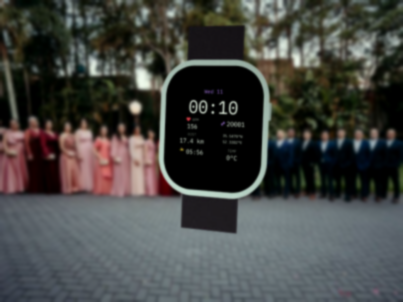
**0:10**
